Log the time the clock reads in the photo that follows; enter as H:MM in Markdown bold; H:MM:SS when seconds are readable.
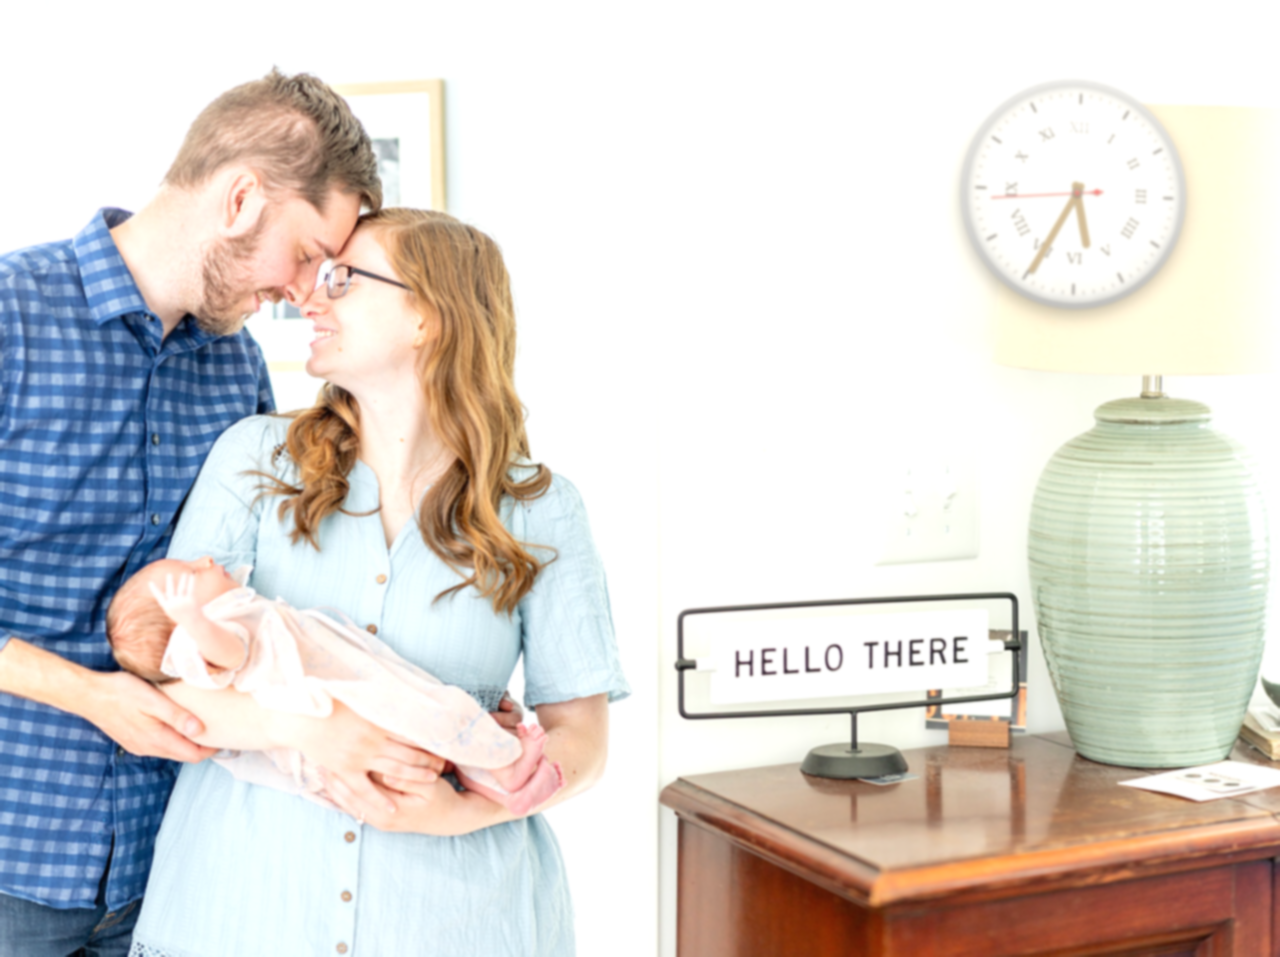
**5:34:44**
